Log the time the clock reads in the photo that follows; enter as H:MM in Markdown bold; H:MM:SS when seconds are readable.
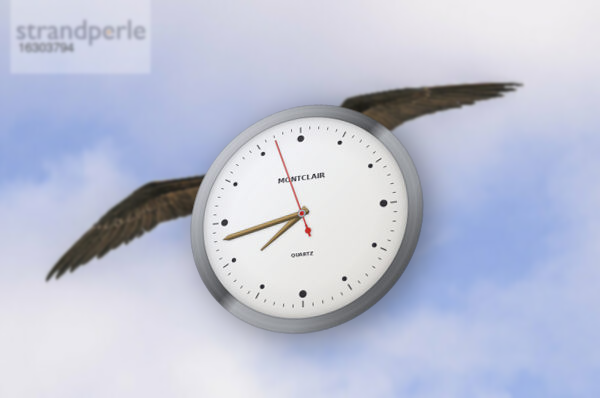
**7:42:57**
